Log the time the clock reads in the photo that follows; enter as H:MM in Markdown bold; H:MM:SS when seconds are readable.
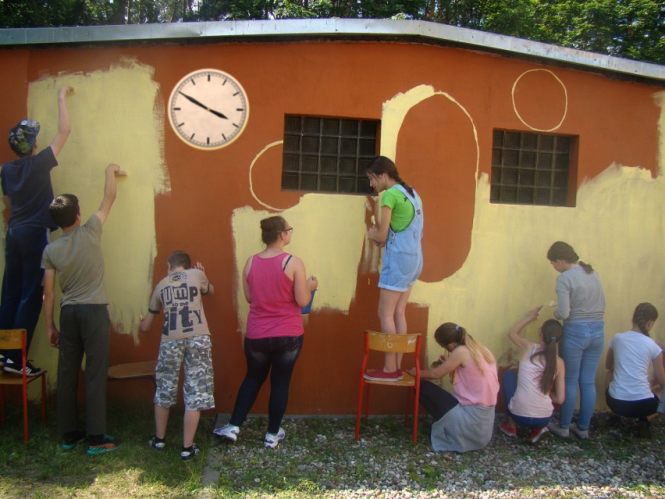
**3:50**
